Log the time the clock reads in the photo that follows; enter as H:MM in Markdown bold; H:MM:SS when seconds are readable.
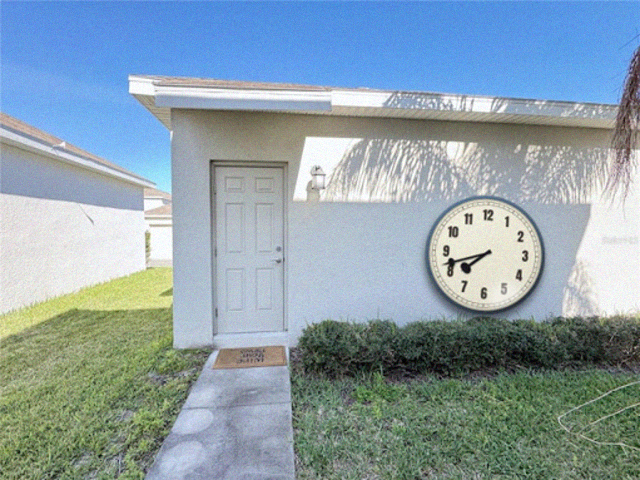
**7:42**
